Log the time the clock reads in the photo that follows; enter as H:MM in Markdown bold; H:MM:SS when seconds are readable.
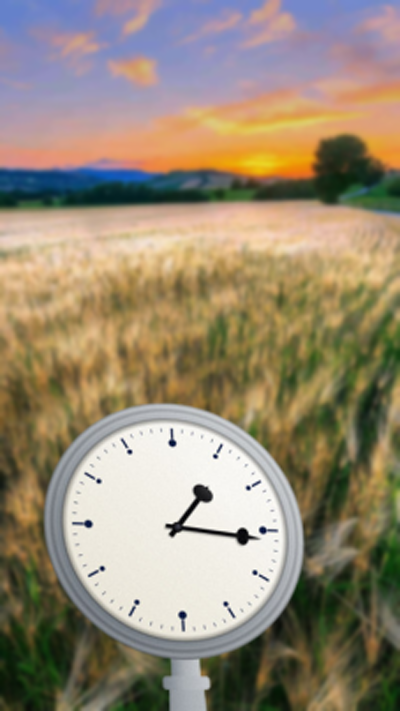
**1:16**
